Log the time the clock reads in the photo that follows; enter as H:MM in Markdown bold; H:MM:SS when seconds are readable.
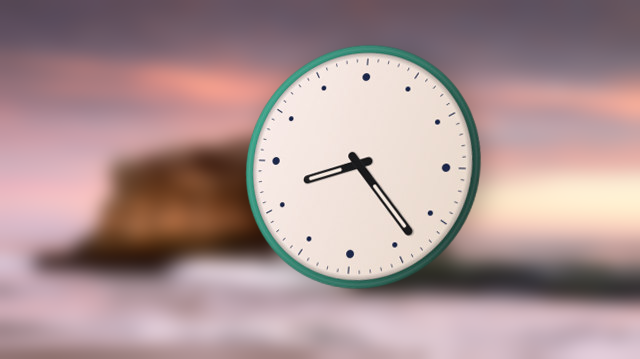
**8:23**
